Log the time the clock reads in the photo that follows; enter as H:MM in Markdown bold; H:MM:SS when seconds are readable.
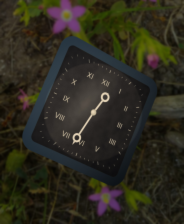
**12:32**
